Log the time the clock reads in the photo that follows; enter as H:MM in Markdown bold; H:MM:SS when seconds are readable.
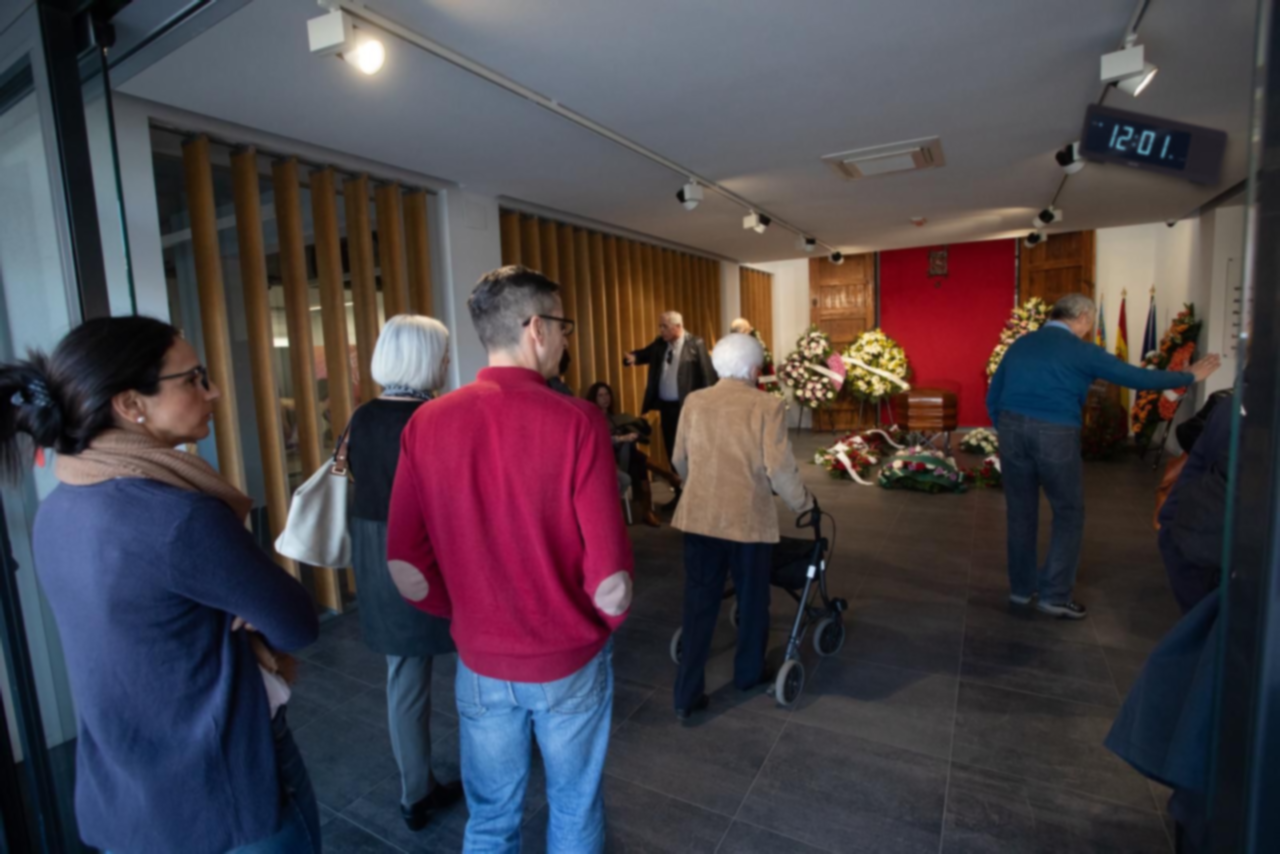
**12:01**
